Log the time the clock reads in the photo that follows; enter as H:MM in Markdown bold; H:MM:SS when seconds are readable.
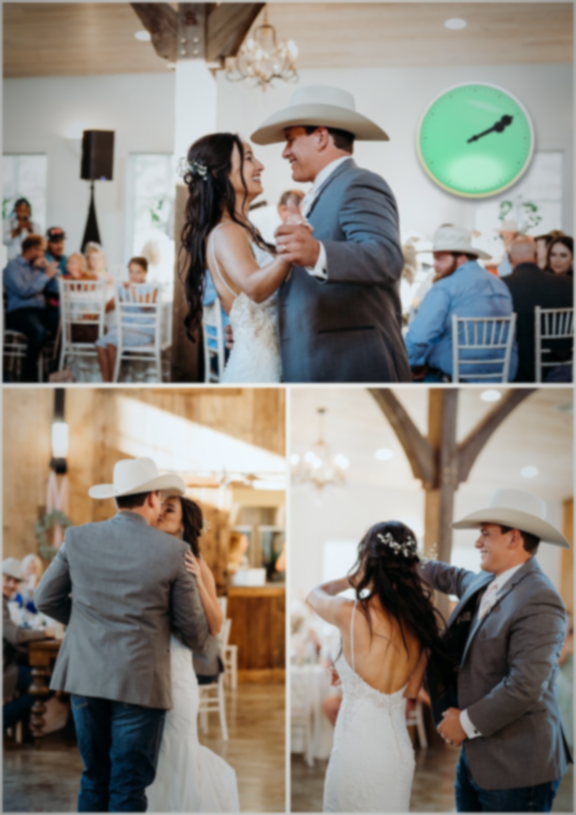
**2:10**
